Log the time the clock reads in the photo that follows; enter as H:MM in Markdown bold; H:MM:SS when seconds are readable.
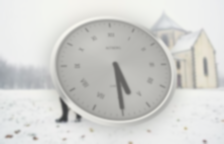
**5:30**
